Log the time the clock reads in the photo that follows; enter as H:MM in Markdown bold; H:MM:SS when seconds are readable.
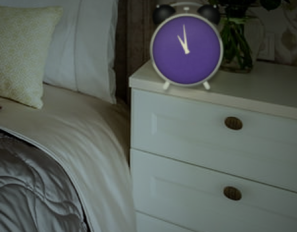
**10:59**
